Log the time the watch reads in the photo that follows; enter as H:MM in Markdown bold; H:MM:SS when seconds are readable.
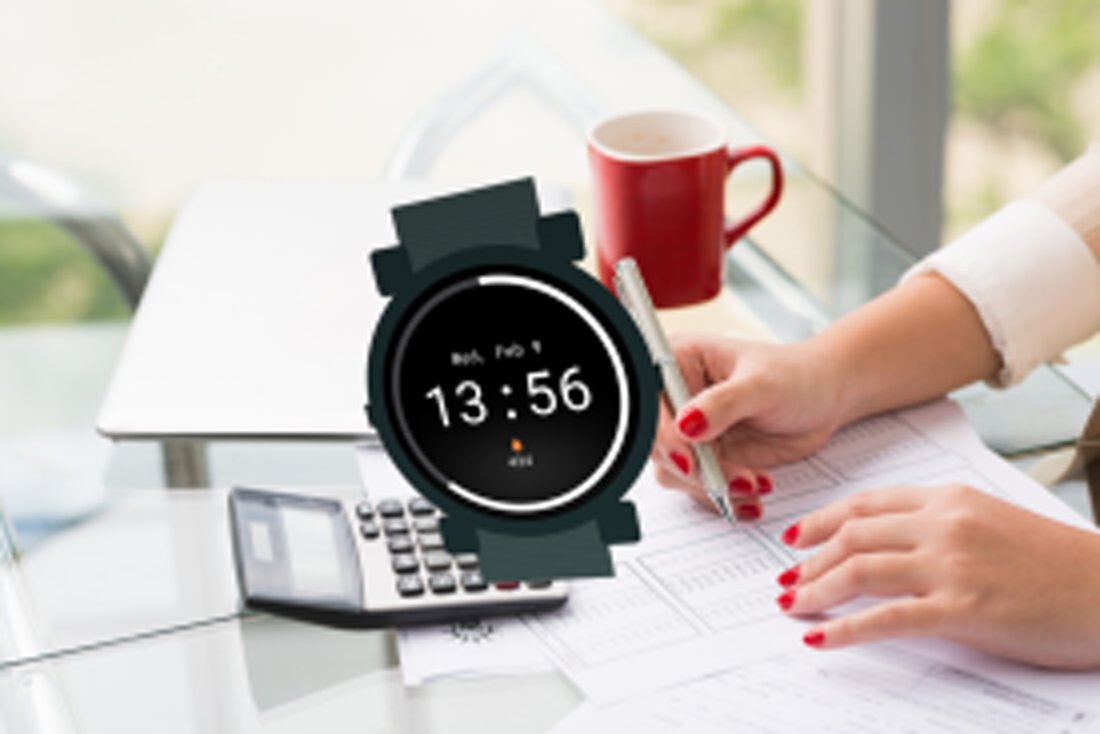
**13:56**
